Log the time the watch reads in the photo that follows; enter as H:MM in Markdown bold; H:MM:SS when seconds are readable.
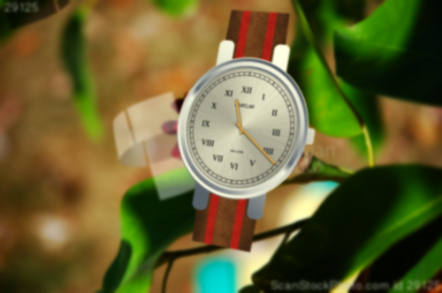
**11:21**
